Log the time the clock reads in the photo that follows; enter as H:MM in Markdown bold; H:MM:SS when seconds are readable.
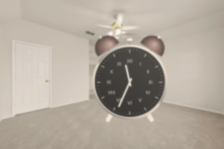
**11:34**
